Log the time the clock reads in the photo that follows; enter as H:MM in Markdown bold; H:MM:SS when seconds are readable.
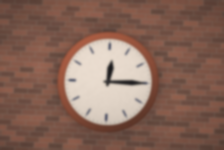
**12:15**
